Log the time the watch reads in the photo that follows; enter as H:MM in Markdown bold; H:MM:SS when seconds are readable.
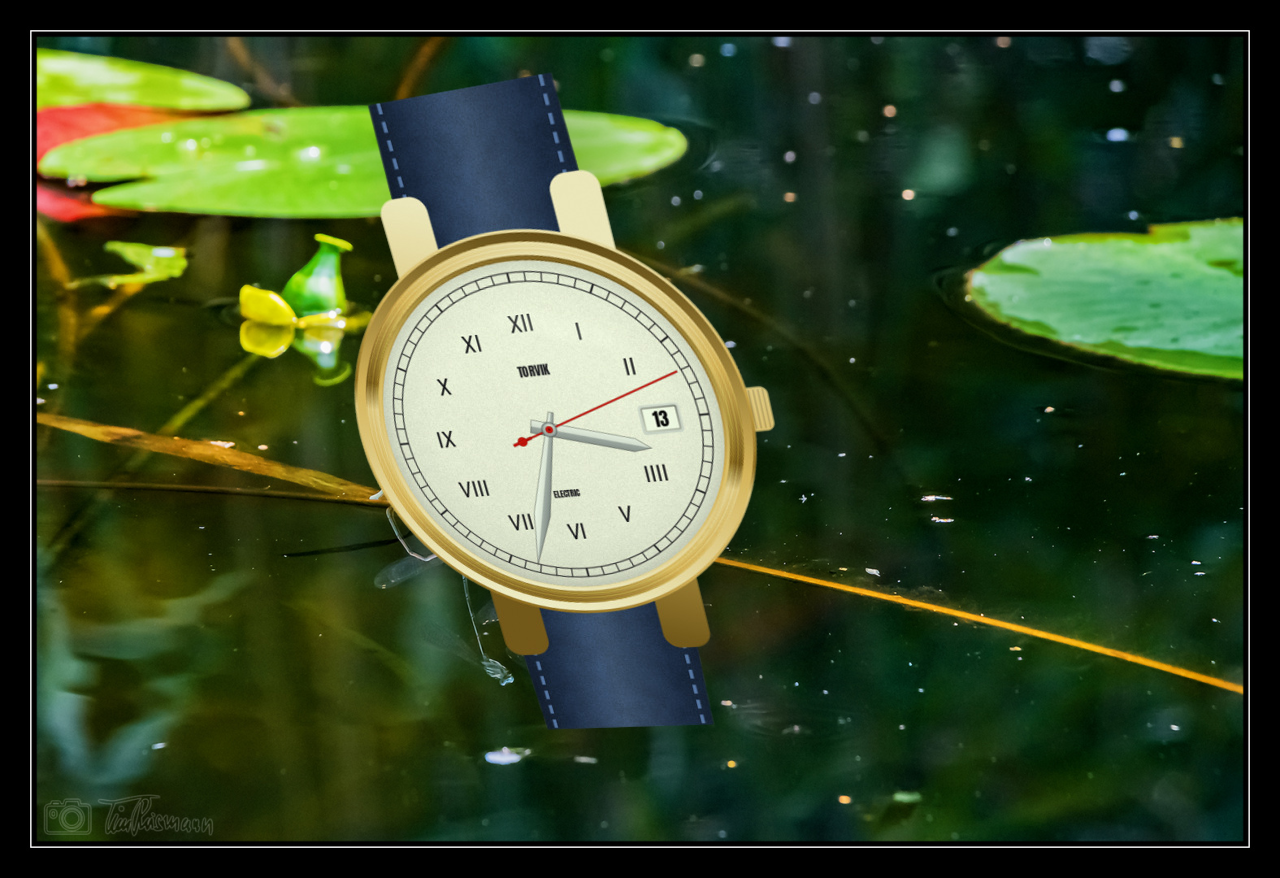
**3:33:12**
